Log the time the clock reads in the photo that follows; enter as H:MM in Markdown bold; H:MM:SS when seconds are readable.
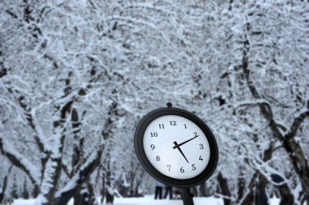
**5:11**
